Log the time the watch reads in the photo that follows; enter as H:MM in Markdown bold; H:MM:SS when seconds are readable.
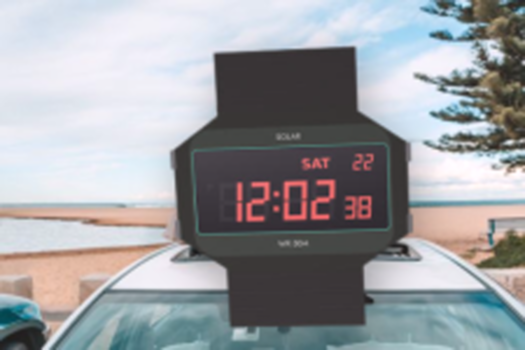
**12:02:38**
